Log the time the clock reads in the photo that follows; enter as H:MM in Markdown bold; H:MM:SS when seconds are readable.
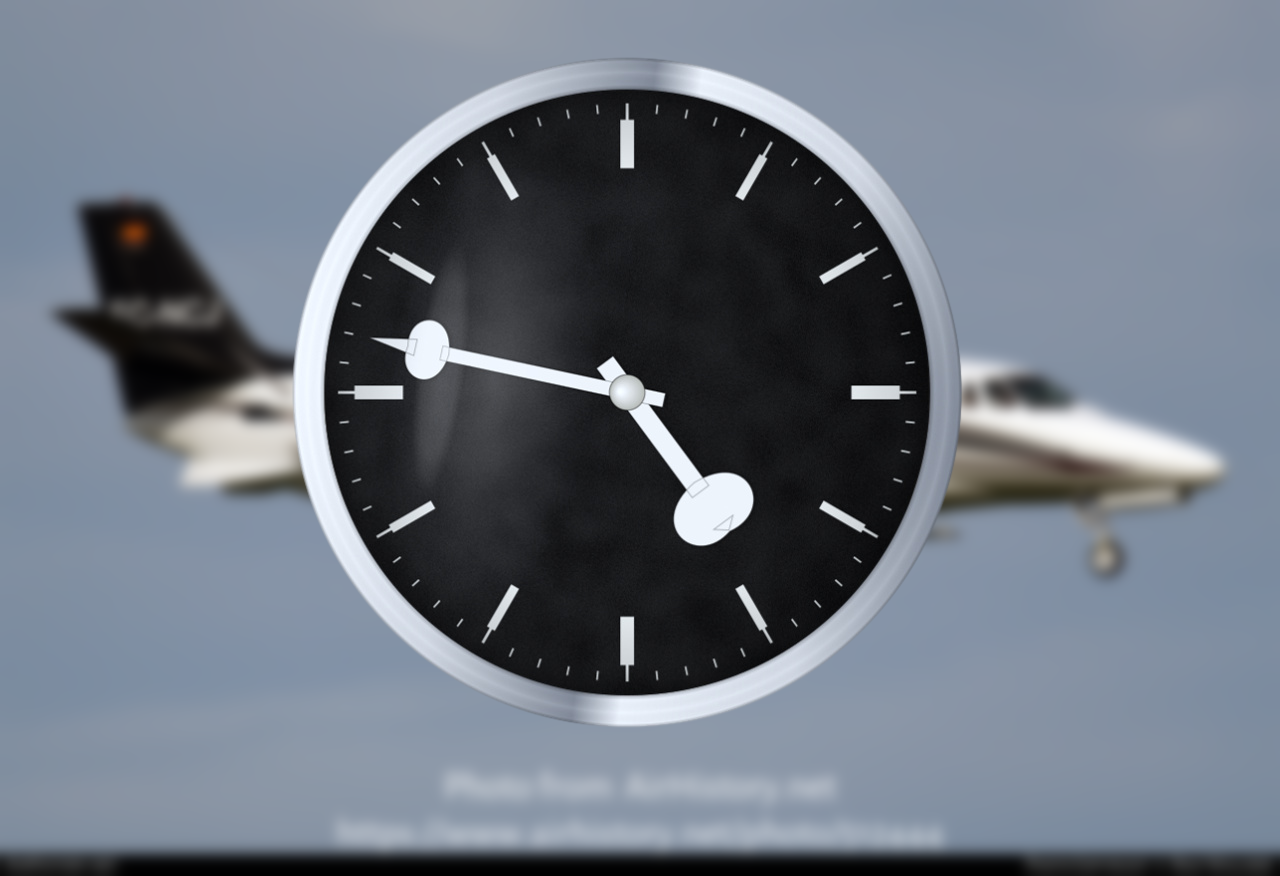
**4:47**
